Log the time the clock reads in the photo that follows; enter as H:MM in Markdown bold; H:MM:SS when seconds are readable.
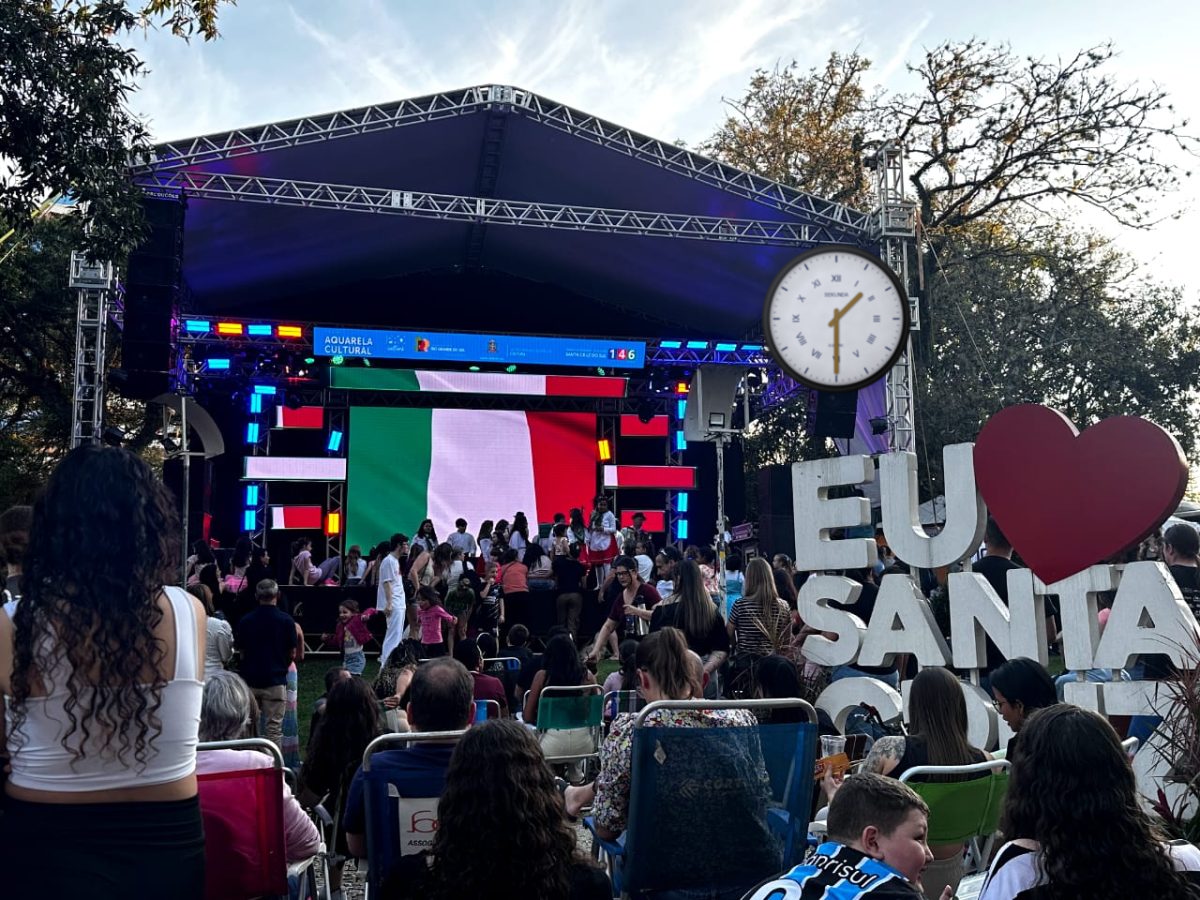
**1:30**
